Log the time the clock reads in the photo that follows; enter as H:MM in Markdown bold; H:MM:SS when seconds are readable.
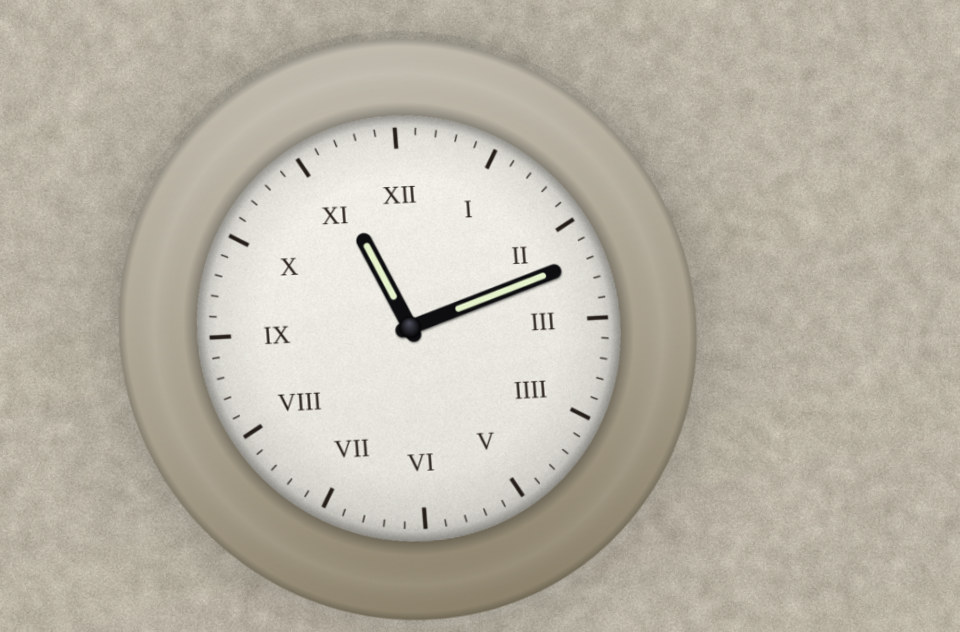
**11:12**
